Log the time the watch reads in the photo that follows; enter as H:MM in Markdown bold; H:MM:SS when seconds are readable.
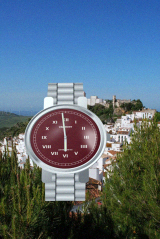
**5:59**
